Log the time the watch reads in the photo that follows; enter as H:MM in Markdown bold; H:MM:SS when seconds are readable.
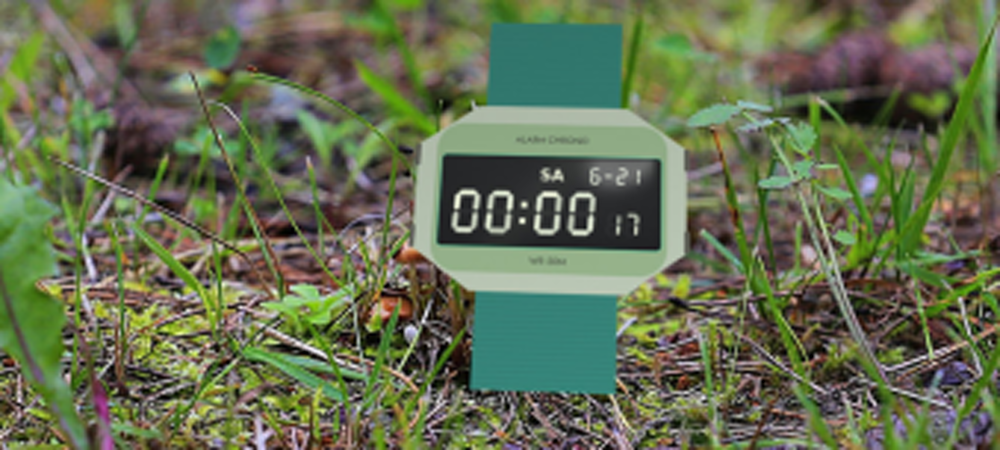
**0:00:17**
